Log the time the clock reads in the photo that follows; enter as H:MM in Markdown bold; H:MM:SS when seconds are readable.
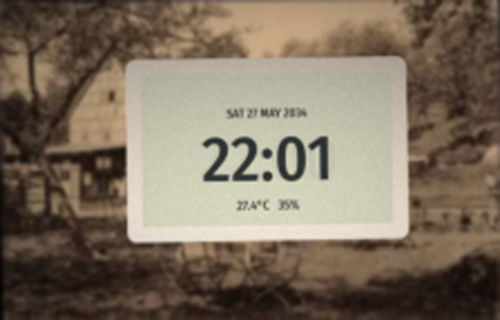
**22:01**
